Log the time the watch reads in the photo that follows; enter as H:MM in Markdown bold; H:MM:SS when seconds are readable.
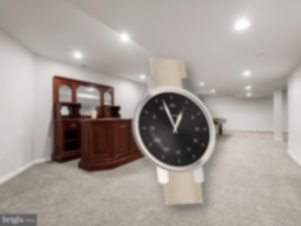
**12:57**
